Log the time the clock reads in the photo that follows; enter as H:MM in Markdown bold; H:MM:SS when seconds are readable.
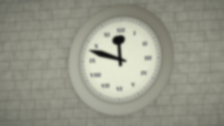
**11:48**
